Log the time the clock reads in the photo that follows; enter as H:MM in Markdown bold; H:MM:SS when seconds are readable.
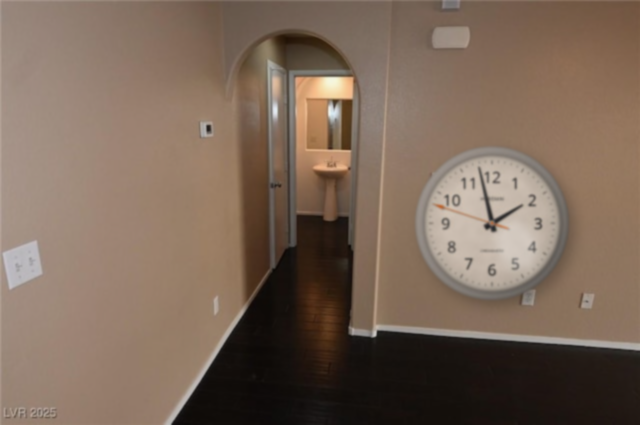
**1:57:48**
